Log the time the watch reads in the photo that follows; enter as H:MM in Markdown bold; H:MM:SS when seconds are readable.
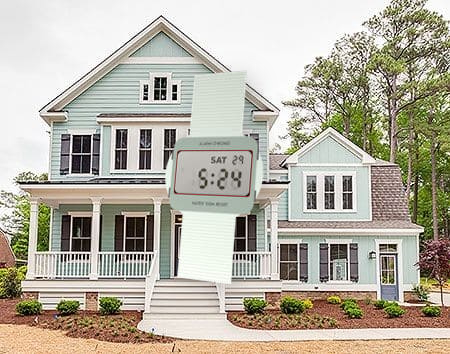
**5:24**
